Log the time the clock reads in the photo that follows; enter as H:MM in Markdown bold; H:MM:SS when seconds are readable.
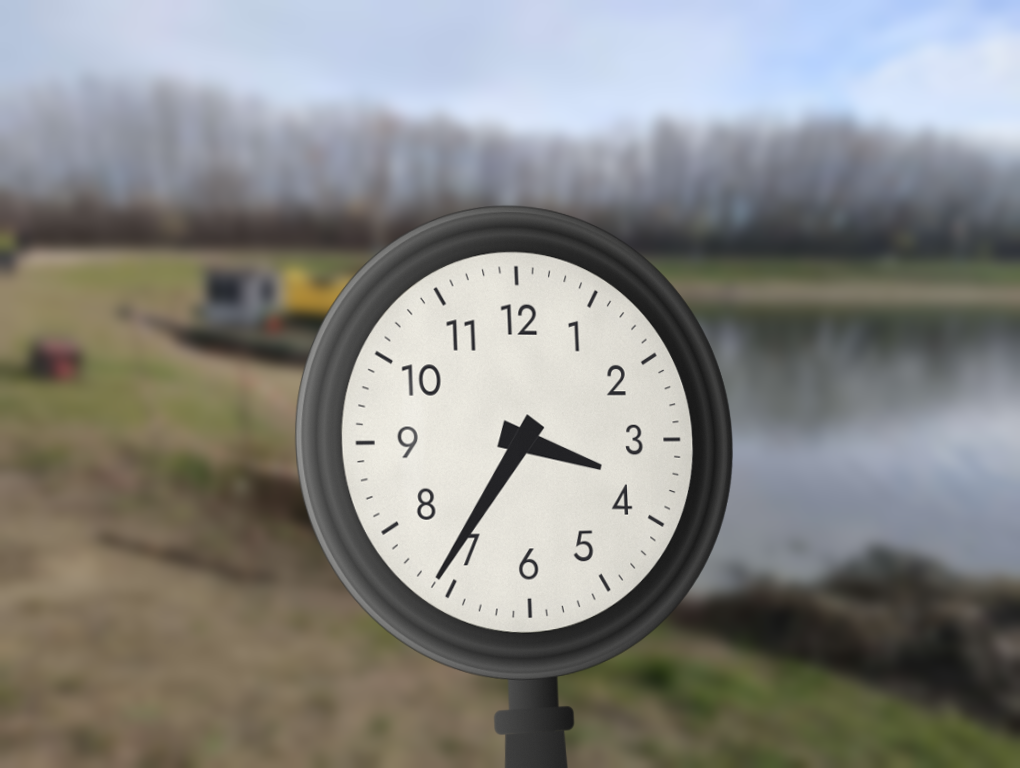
**3:36**
